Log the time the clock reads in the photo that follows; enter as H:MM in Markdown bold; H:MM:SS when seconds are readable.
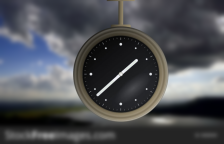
**1:38**
